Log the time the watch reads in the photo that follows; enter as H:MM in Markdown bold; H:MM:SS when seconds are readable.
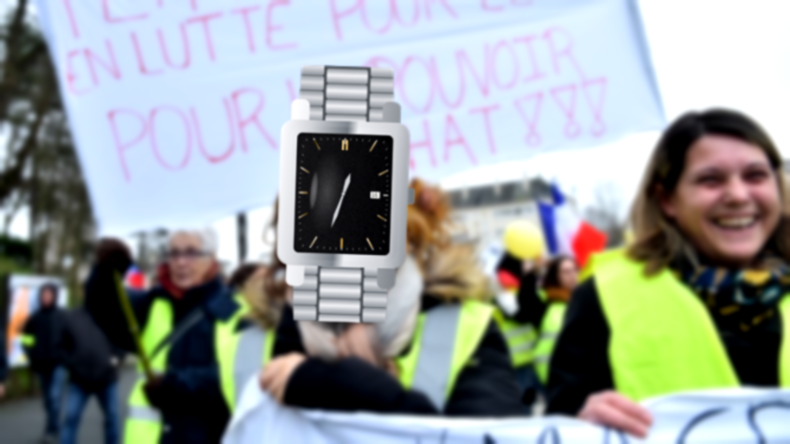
**12:33**
